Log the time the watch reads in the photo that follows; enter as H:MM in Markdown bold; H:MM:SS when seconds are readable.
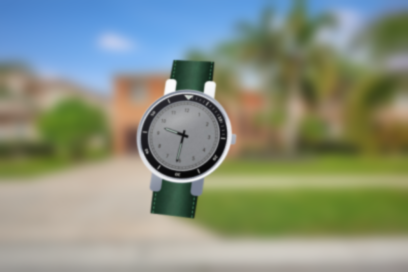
**9:31**
